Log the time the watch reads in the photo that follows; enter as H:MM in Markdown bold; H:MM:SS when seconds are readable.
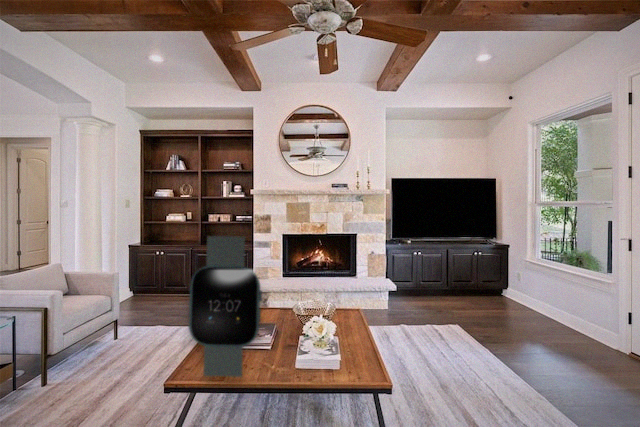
**12:07**
